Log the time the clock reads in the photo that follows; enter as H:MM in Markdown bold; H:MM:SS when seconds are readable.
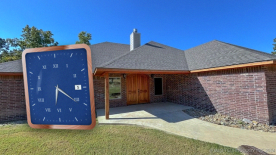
**6:21**
